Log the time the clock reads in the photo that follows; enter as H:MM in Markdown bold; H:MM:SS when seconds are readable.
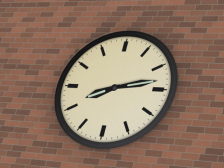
**8:13**
